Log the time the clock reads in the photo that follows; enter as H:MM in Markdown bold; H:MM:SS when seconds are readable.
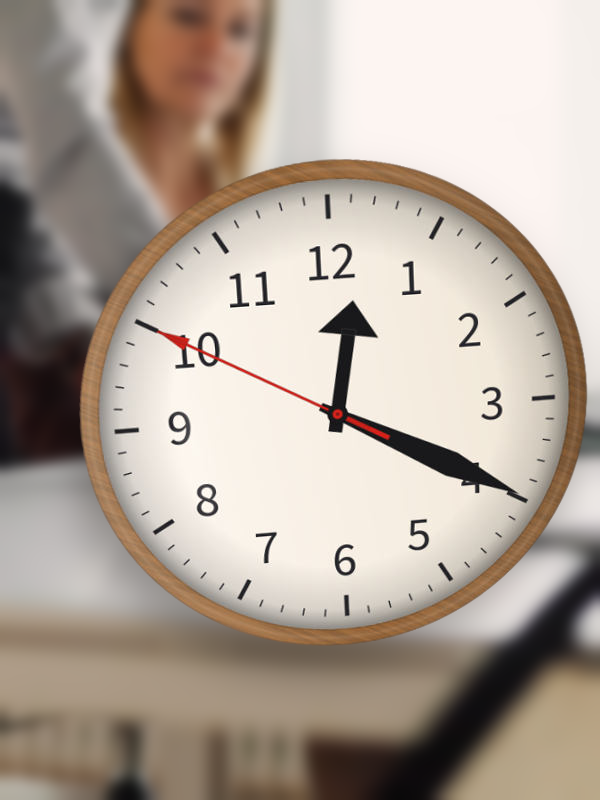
**12:19:50**
